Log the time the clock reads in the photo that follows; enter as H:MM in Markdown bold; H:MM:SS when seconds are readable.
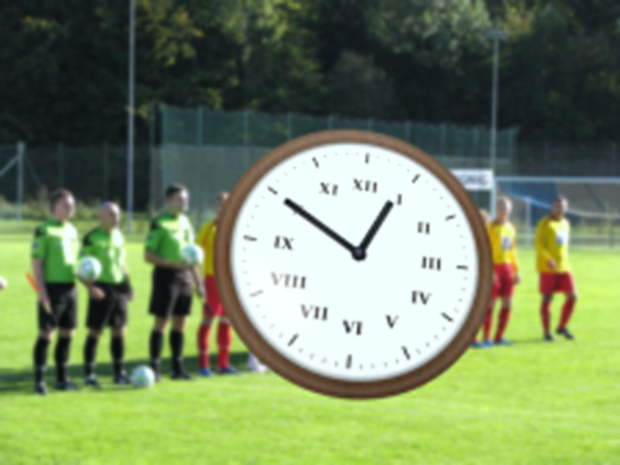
**12:50**
